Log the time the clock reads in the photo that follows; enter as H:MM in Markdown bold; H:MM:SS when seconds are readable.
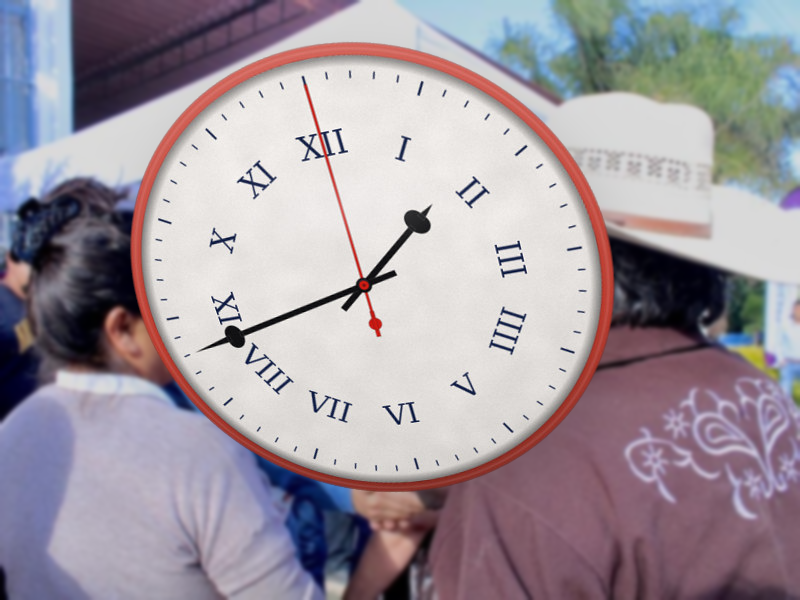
**1:43:00**
